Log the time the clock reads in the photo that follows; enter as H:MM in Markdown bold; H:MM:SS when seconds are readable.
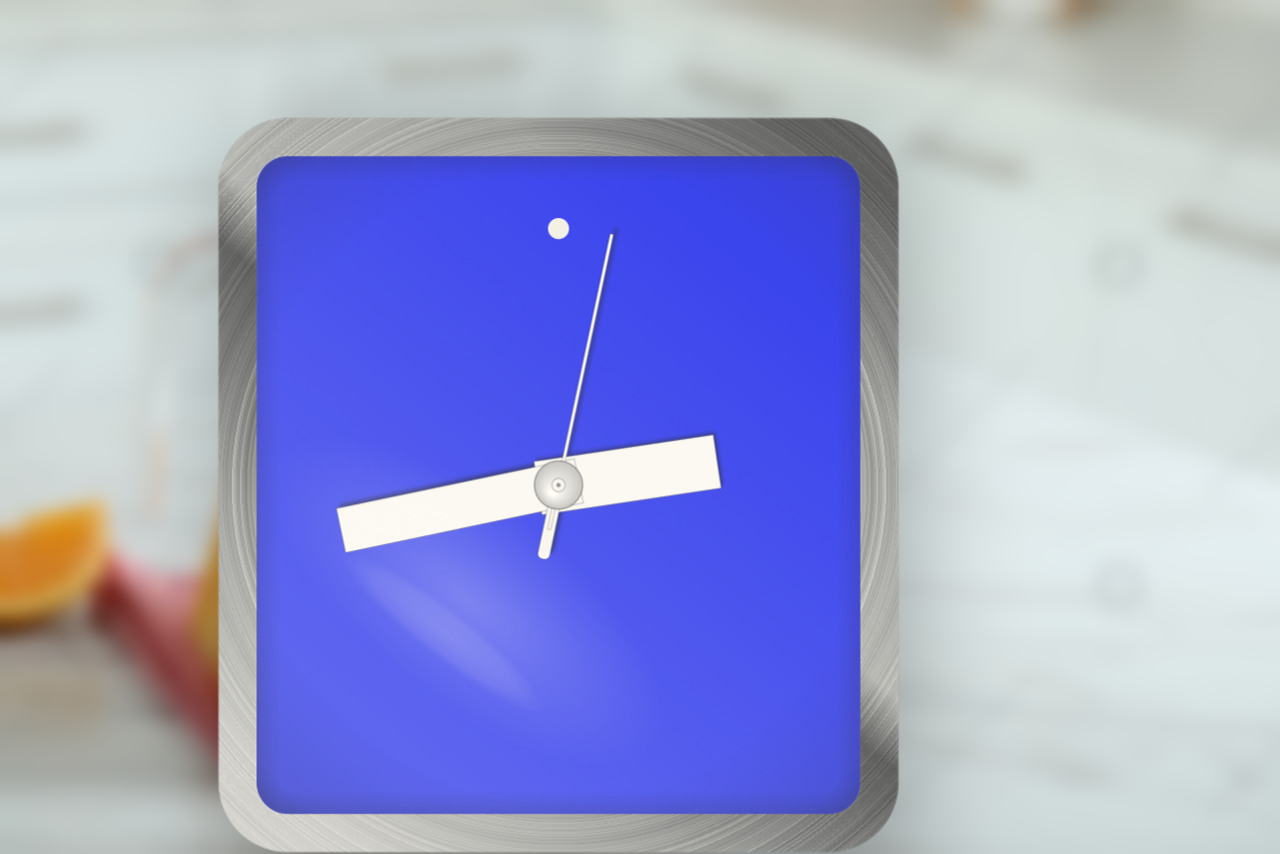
**2:43:02**
